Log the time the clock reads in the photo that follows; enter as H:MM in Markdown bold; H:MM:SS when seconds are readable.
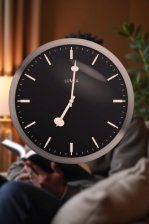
**7:01**
